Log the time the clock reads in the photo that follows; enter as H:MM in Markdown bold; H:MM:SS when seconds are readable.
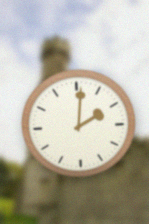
**2:01**
